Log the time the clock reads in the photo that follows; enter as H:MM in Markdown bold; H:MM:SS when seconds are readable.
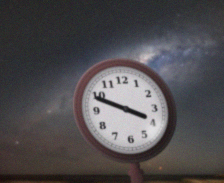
**3:49**
